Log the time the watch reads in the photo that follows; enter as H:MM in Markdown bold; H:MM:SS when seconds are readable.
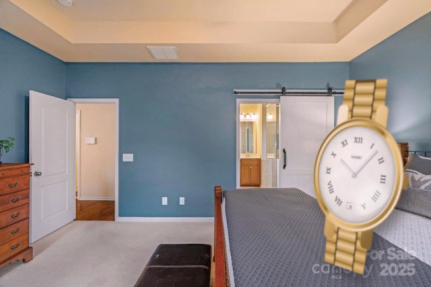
**10:07**
